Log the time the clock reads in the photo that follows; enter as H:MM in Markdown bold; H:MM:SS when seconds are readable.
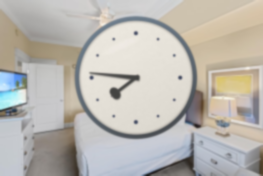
**7:46**
